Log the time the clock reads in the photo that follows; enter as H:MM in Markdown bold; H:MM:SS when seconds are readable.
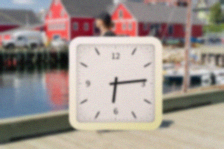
**6:14**
